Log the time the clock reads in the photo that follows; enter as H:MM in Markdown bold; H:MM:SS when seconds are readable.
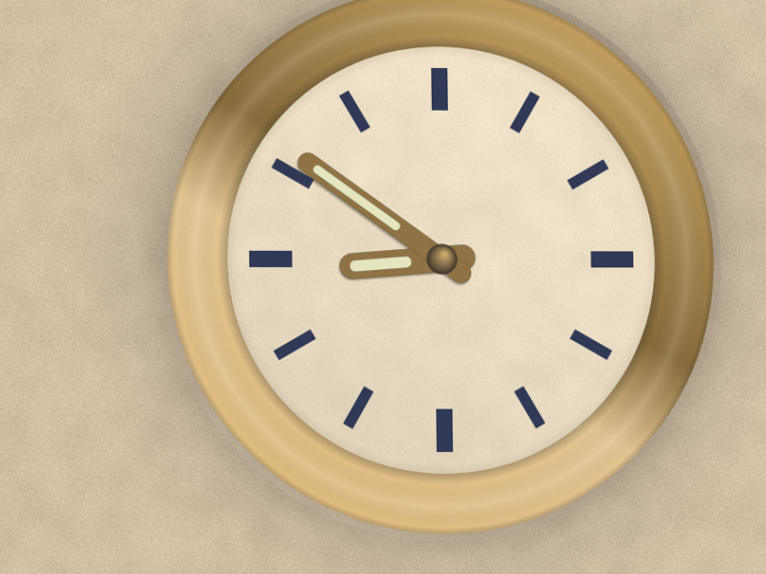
**8:51**
